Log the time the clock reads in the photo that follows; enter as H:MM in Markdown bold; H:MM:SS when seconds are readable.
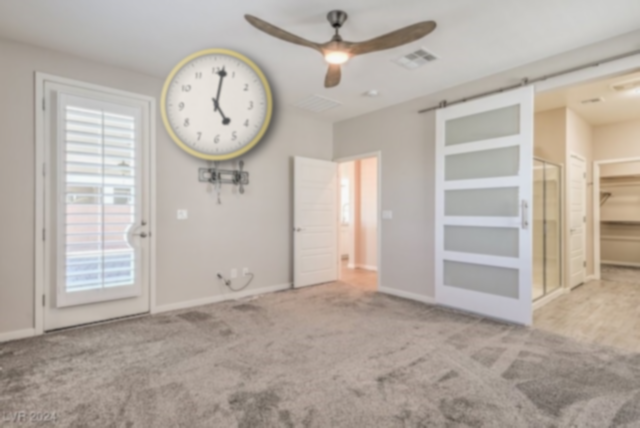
**5:02**
